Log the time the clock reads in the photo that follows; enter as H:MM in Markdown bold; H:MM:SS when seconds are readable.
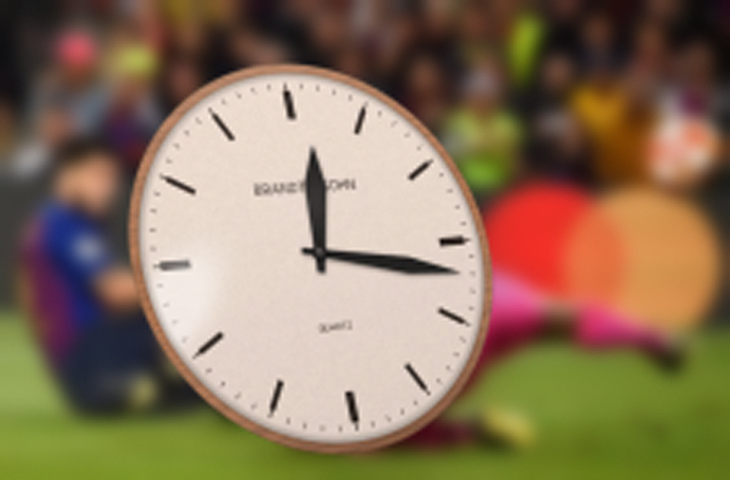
**12:17**
